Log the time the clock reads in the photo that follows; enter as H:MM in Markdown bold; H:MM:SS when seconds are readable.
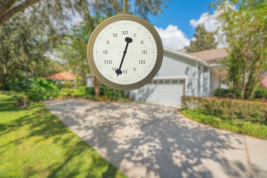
**12:33**
